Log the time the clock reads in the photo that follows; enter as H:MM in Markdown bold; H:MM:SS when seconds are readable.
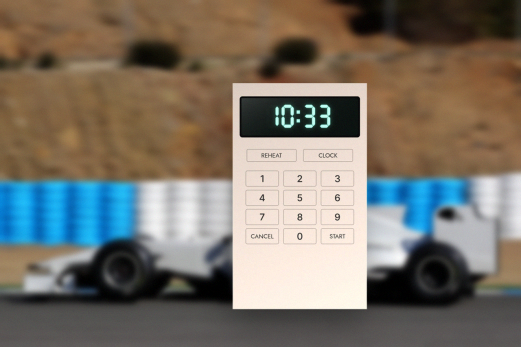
**10:33**
